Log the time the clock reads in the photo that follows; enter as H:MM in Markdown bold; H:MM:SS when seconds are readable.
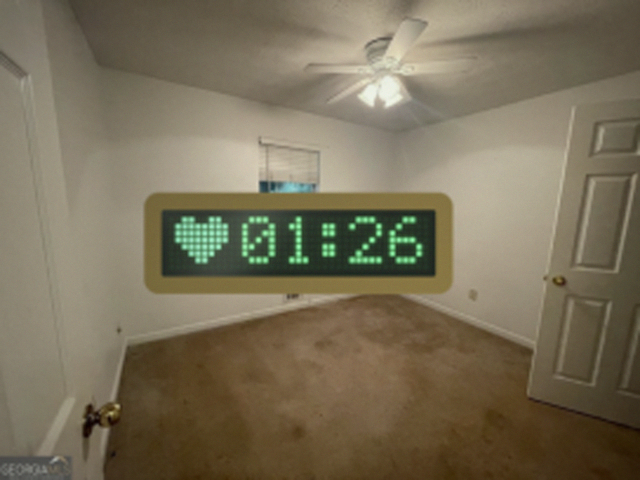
**1:26**
